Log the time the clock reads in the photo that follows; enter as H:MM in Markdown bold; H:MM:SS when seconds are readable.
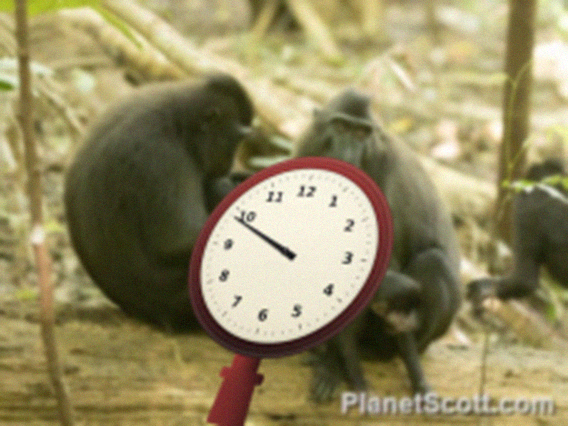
**9:49**
